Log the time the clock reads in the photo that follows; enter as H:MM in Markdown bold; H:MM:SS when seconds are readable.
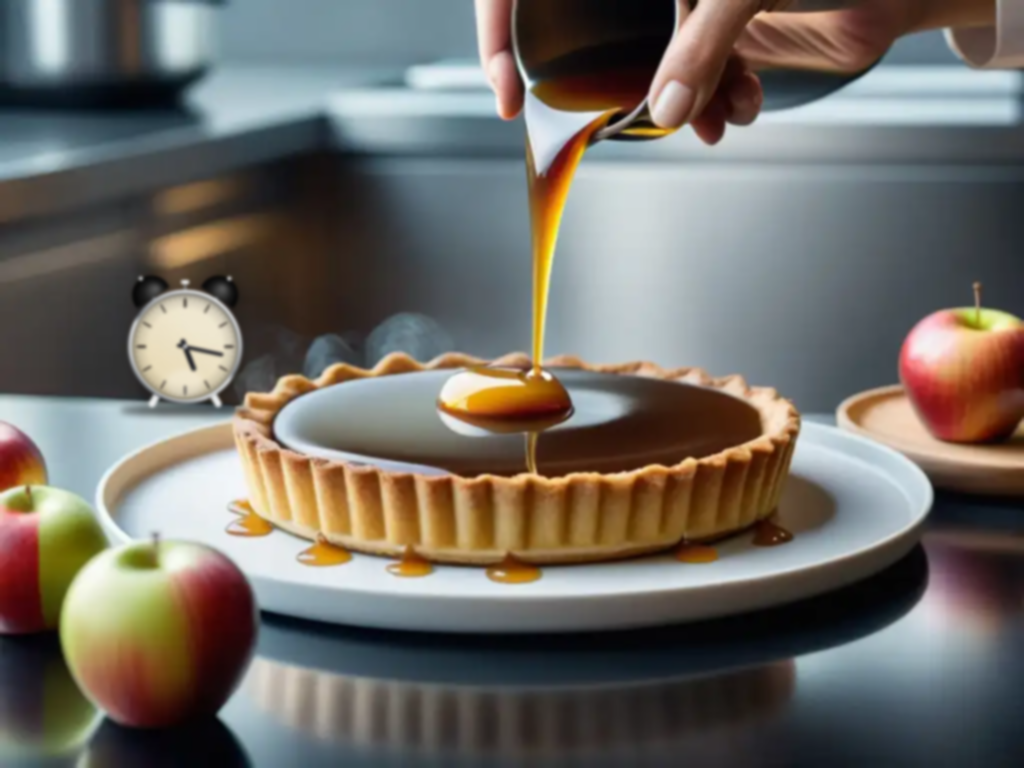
**5:17**
